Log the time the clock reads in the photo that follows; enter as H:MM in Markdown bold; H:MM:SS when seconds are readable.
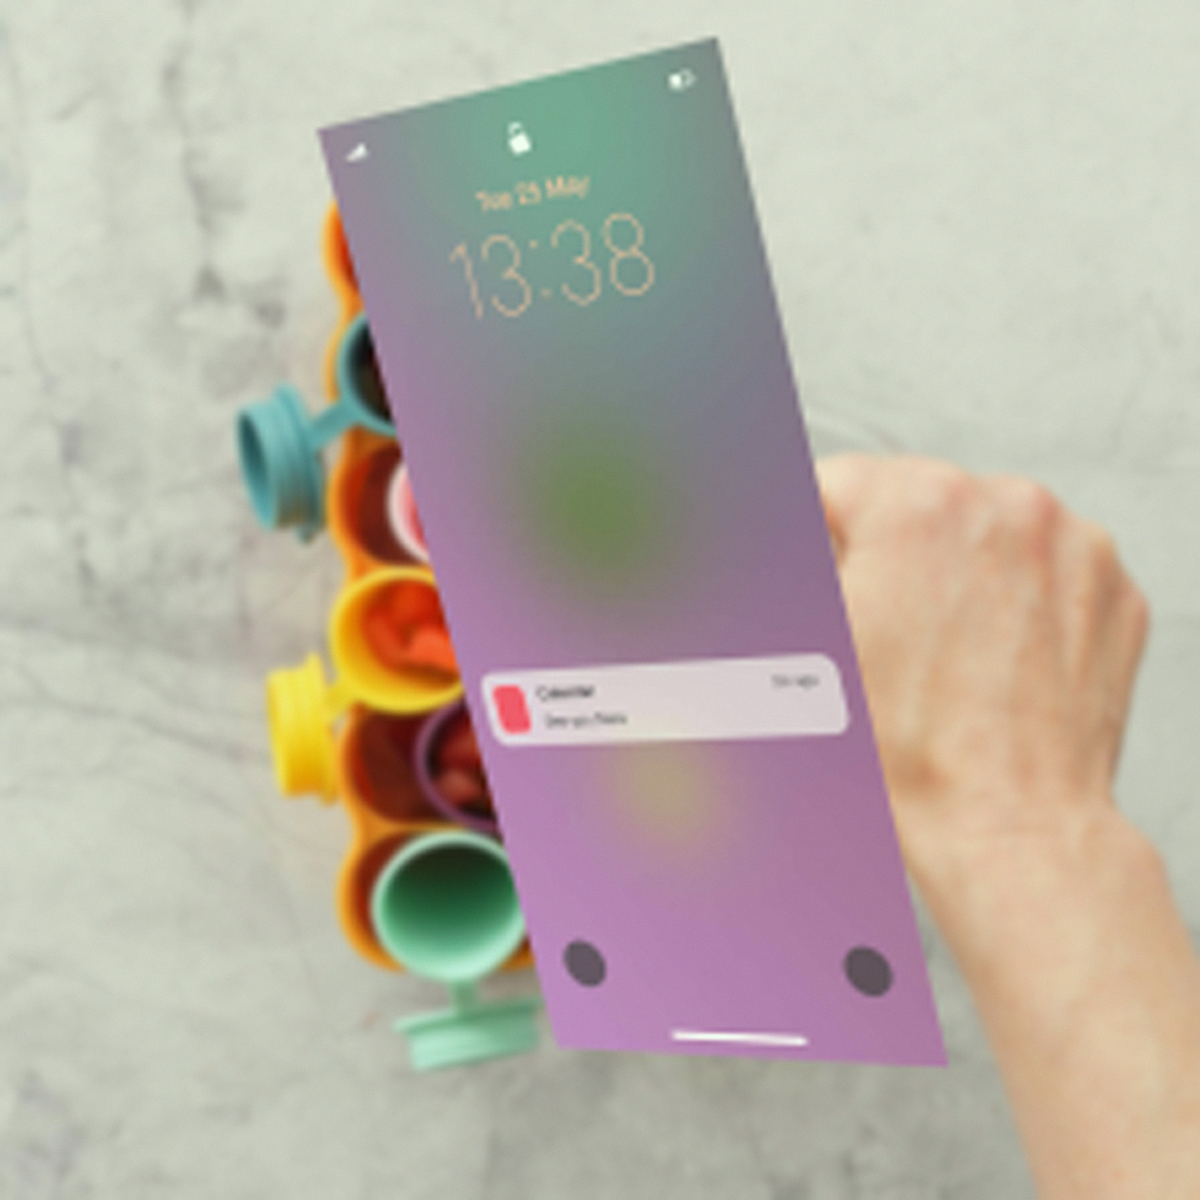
**13:38**
